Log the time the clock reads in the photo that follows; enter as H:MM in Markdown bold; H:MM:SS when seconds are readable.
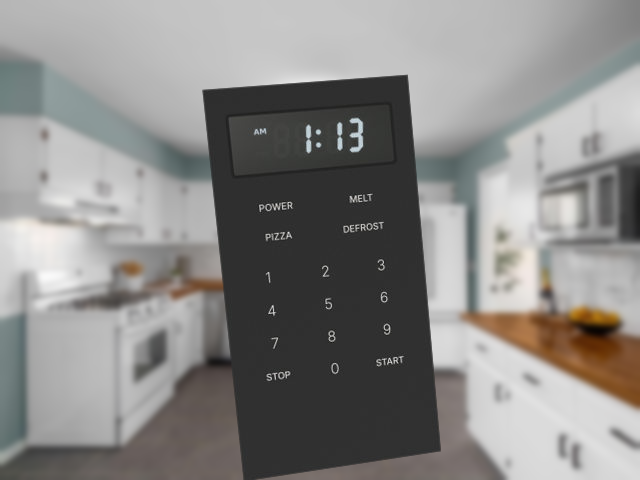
**1:13**
